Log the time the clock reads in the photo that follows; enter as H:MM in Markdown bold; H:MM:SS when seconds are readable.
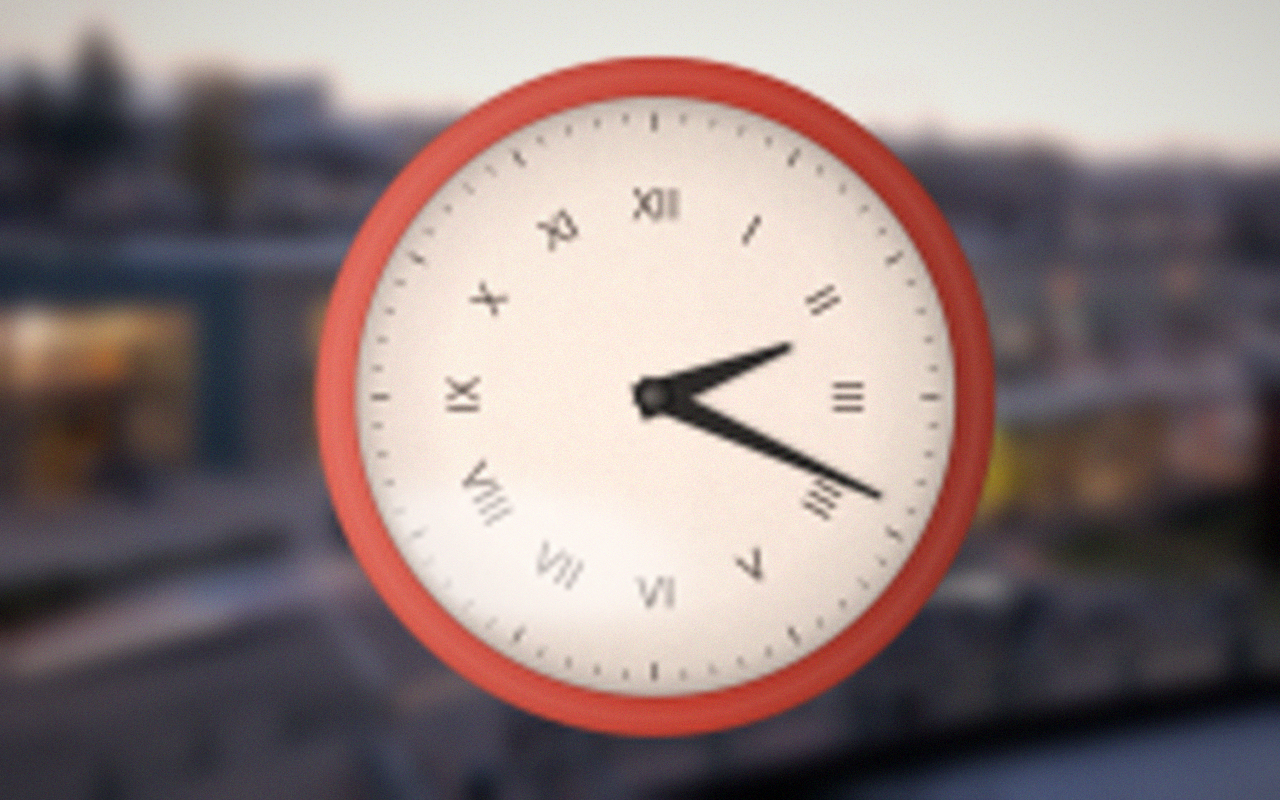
**2:19**
